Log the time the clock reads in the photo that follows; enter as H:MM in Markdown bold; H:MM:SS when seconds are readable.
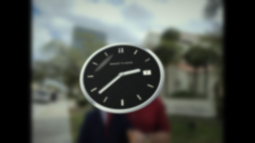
**2:38**
